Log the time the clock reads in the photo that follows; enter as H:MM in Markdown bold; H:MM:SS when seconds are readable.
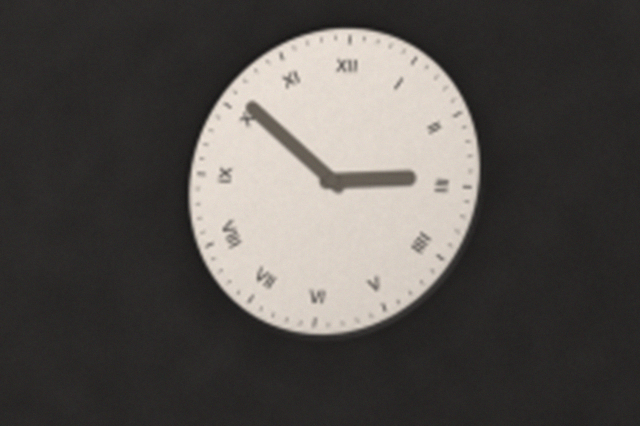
**2:51**
